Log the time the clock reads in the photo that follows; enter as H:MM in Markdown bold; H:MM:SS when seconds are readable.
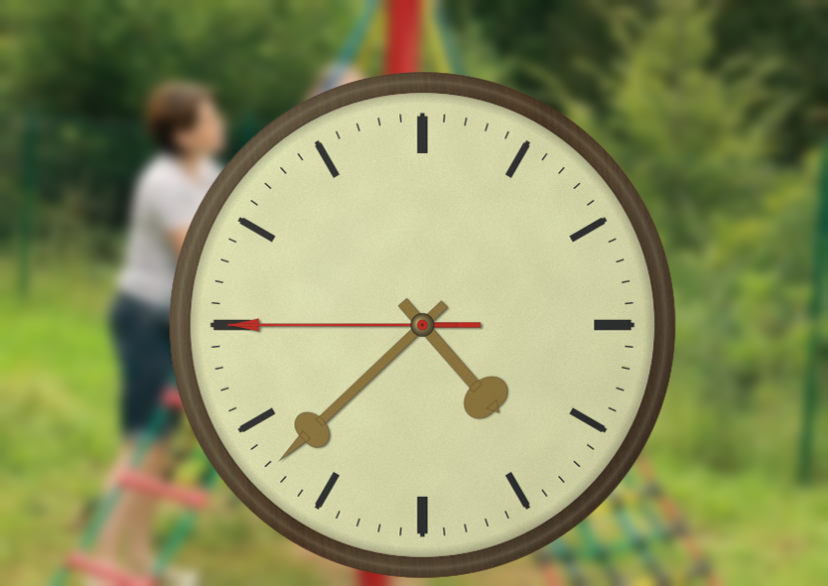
**4:37:45**
